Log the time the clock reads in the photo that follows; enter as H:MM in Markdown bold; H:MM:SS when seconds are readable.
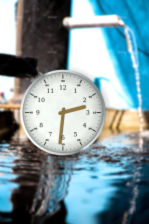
**2:31**
